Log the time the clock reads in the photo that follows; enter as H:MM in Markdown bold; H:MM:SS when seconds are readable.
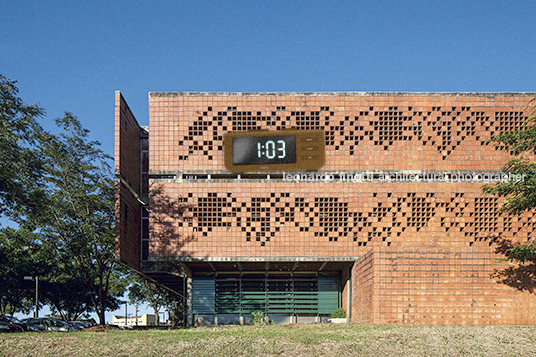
**1:03**
